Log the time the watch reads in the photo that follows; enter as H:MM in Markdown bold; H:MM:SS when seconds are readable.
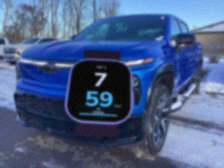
**7:59**
